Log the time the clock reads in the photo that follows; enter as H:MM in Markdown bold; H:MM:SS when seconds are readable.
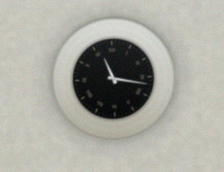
**11:17**
